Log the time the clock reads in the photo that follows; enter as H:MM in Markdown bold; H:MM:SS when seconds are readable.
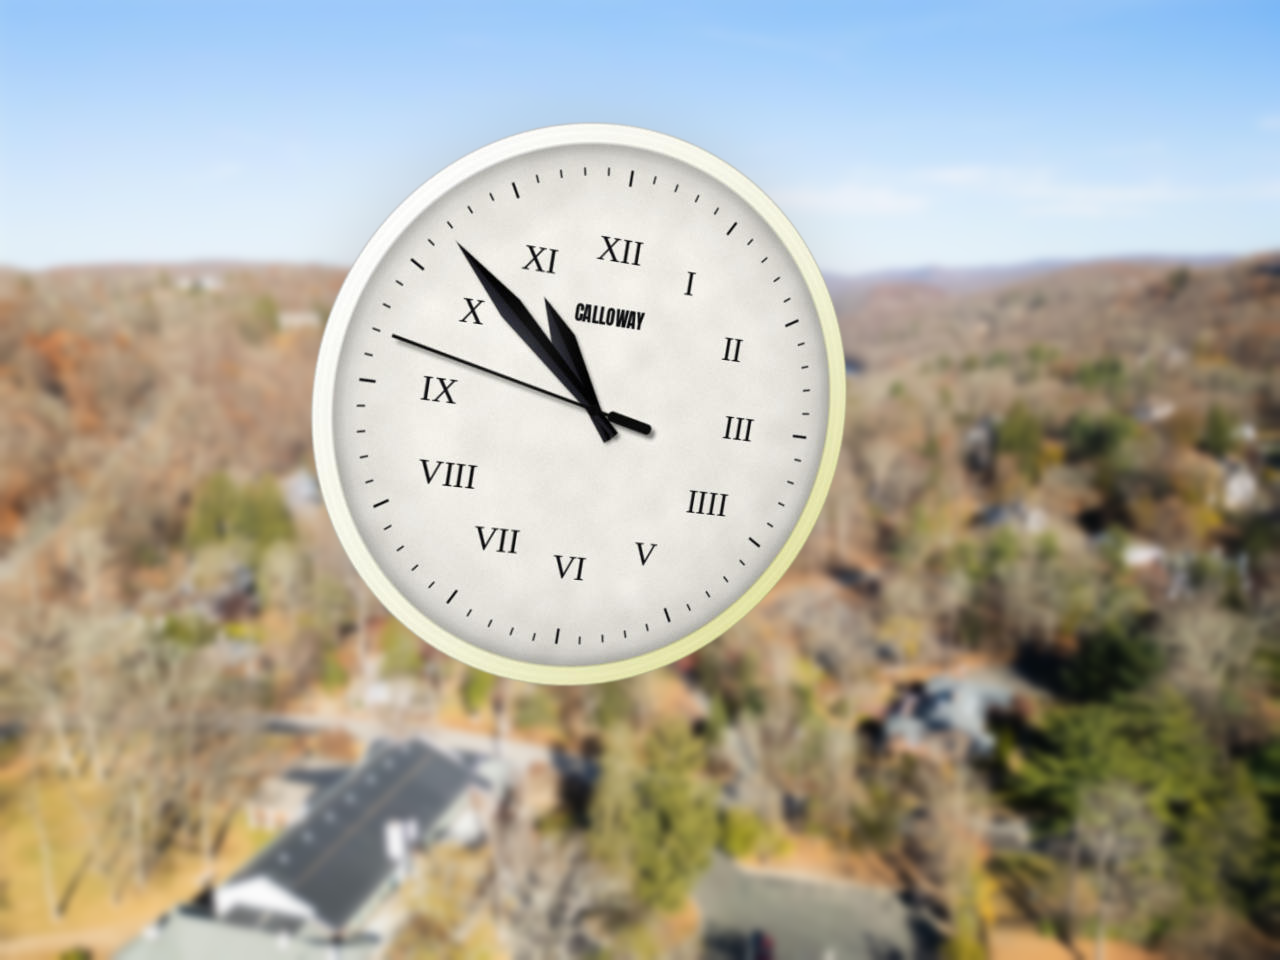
**10:51:47**
